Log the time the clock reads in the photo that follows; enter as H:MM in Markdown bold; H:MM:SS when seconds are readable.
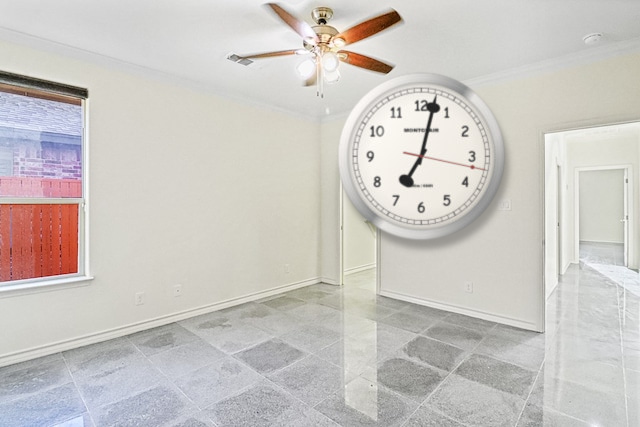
**7:02:17**
